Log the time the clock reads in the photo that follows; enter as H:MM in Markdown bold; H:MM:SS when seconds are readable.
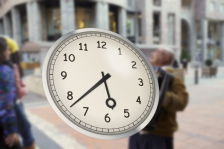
**5:38**
